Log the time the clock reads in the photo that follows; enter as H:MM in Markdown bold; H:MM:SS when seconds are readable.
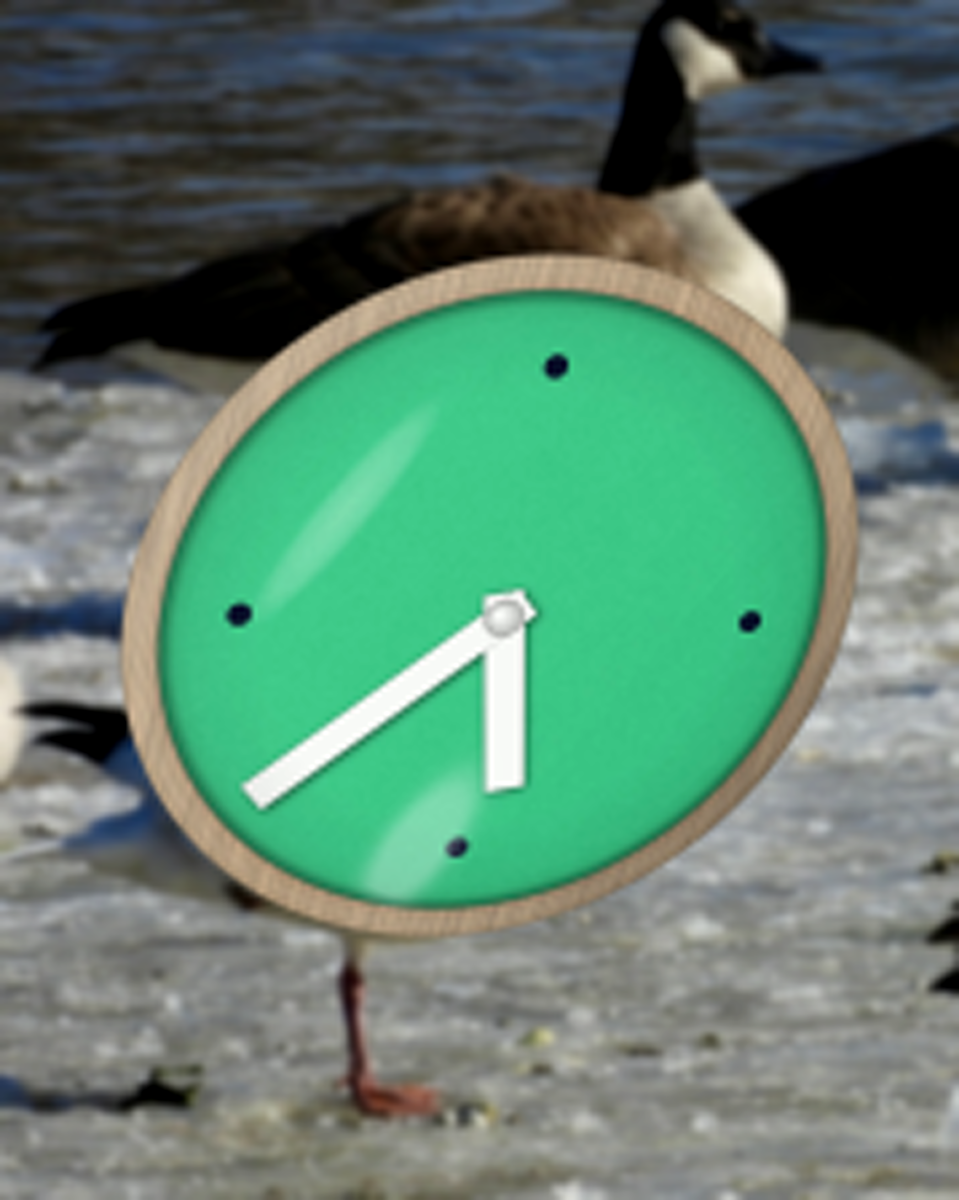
**5:38**
